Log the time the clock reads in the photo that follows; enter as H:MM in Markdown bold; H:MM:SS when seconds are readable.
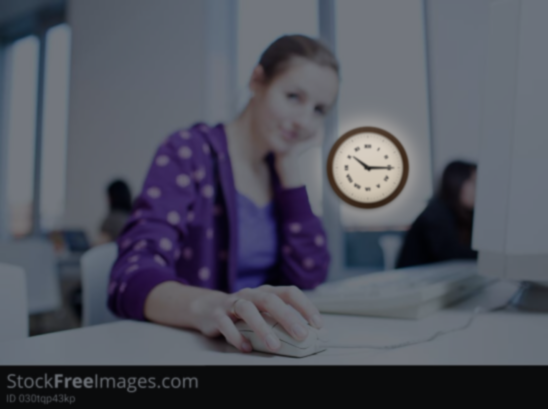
**10:15**
